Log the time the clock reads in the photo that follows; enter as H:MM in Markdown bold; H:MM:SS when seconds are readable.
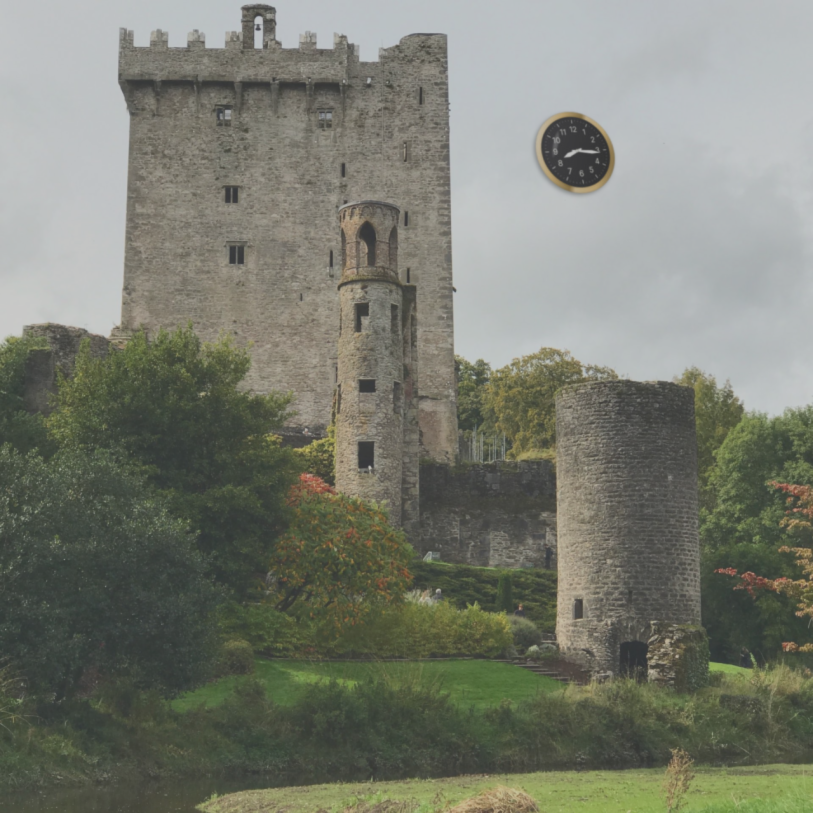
**8:16**
